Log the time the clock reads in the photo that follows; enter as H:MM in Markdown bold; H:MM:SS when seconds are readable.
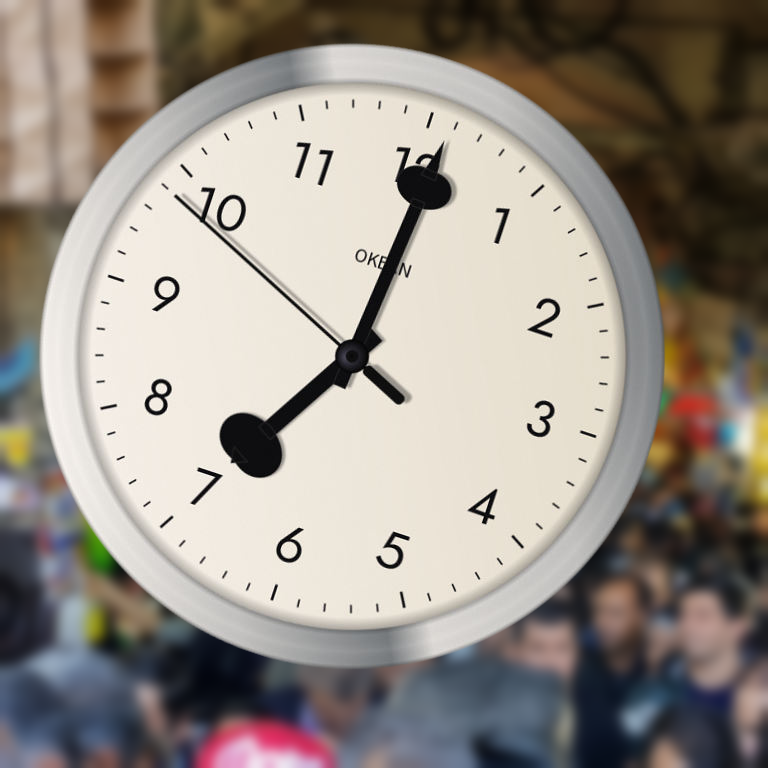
**7:00:49**
